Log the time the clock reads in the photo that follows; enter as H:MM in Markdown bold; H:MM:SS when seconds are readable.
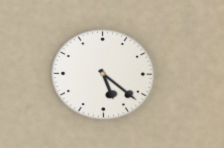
**5:22**
